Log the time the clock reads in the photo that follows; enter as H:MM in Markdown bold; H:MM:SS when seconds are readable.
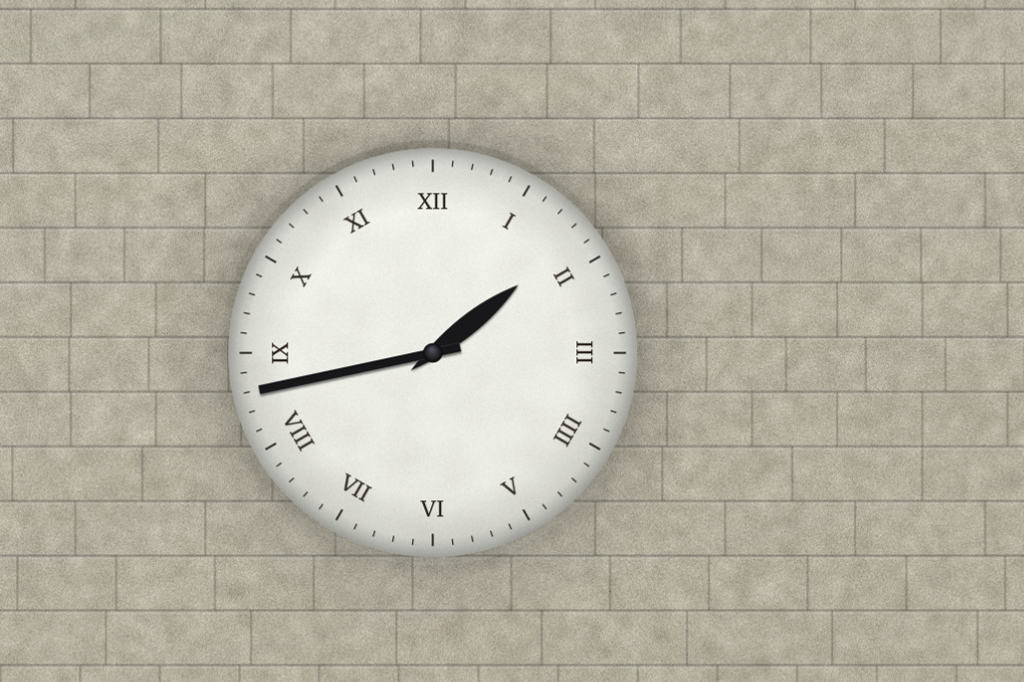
**1:43**
